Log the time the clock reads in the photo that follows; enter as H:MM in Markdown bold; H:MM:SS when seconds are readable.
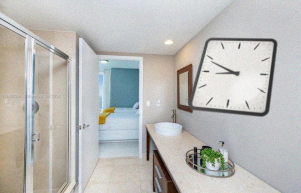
**8:49**
